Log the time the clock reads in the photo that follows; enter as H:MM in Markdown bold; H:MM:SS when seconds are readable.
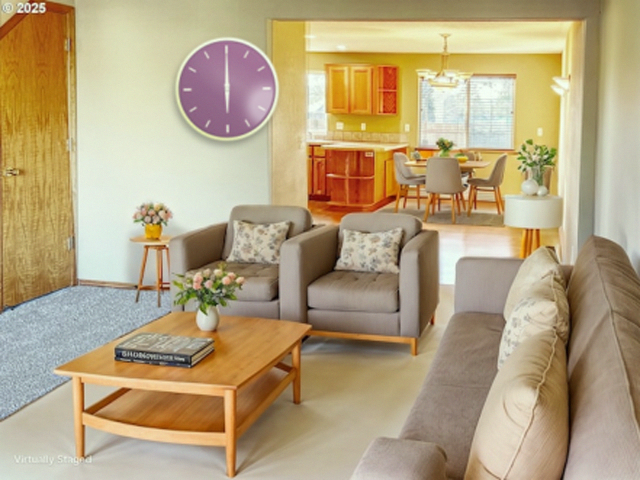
**6:00**
